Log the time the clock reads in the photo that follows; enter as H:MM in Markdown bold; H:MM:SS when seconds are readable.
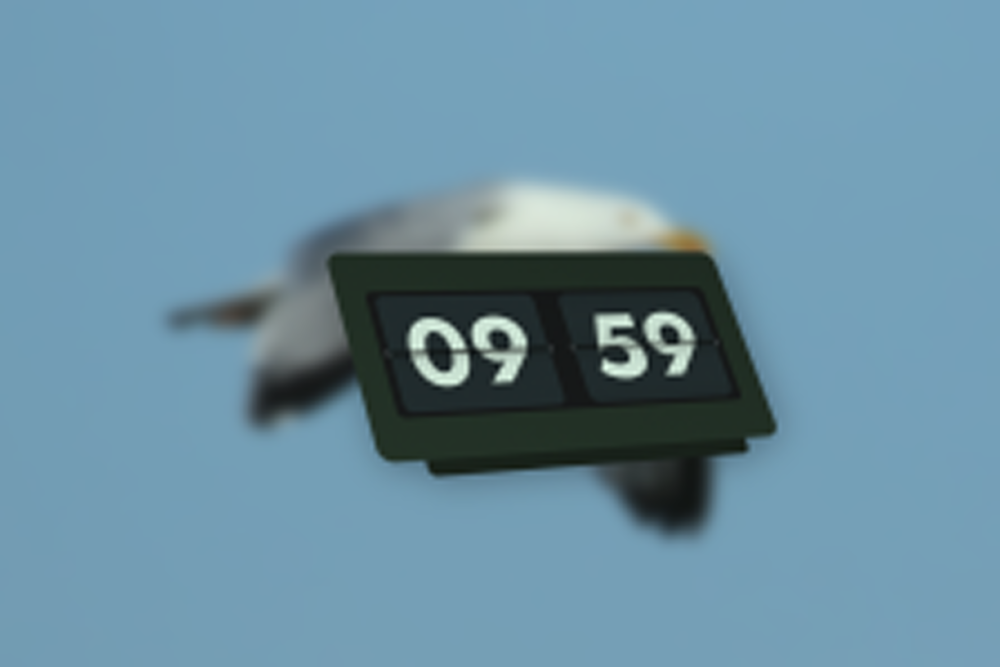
**9:59**
